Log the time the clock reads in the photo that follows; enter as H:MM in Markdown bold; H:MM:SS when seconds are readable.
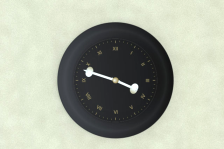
**3:48**
